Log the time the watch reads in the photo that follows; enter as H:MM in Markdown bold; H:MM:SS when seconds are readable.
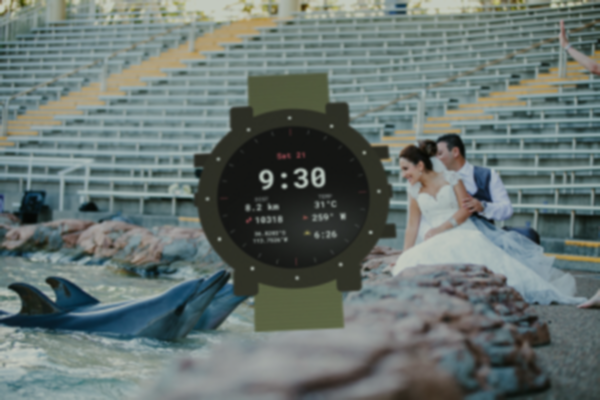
**9:30**
